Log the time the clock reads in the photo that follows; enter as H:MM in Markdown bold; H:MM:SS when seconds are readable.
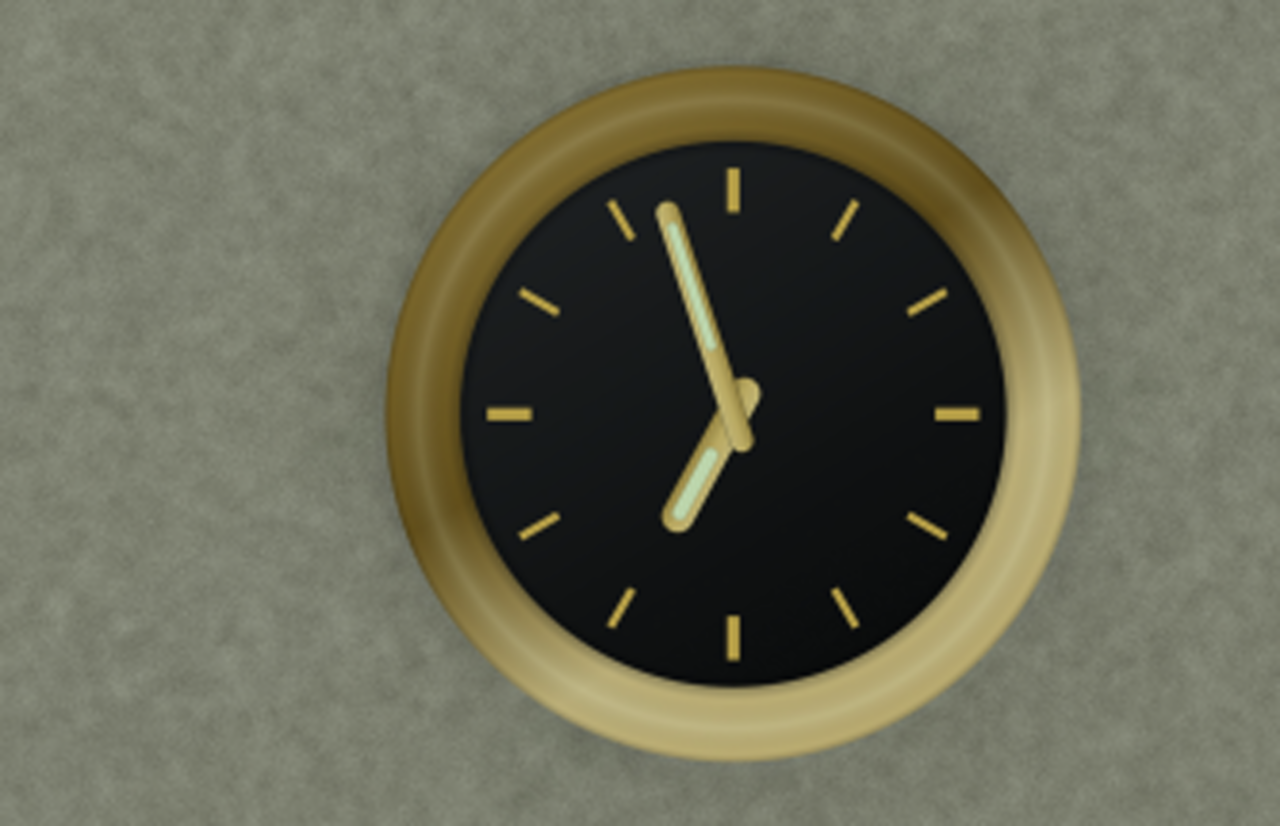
**6:57**
